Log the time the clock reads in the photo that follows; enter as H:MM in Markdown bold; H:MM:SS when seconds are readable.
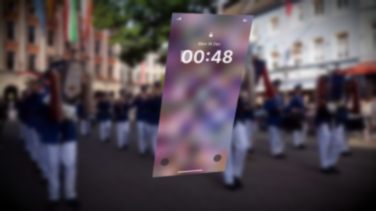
**0:48**
